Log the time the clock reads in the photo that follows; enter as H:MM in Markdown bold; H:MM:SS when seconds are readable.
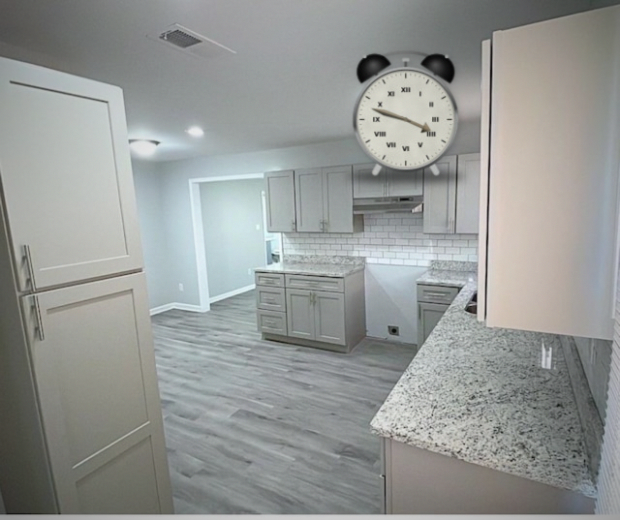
**3:48**
